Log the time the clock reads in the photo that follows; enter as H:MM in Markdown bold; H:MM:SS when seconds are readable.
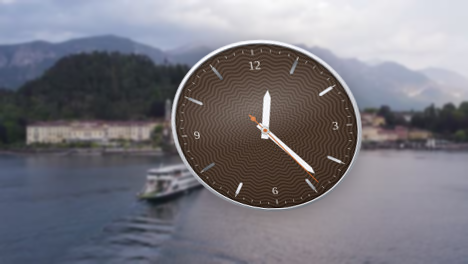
**12:23:24**
